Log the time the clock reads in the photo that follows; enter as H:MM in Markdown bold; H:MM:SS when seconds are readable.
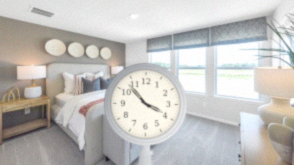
**3:53**
